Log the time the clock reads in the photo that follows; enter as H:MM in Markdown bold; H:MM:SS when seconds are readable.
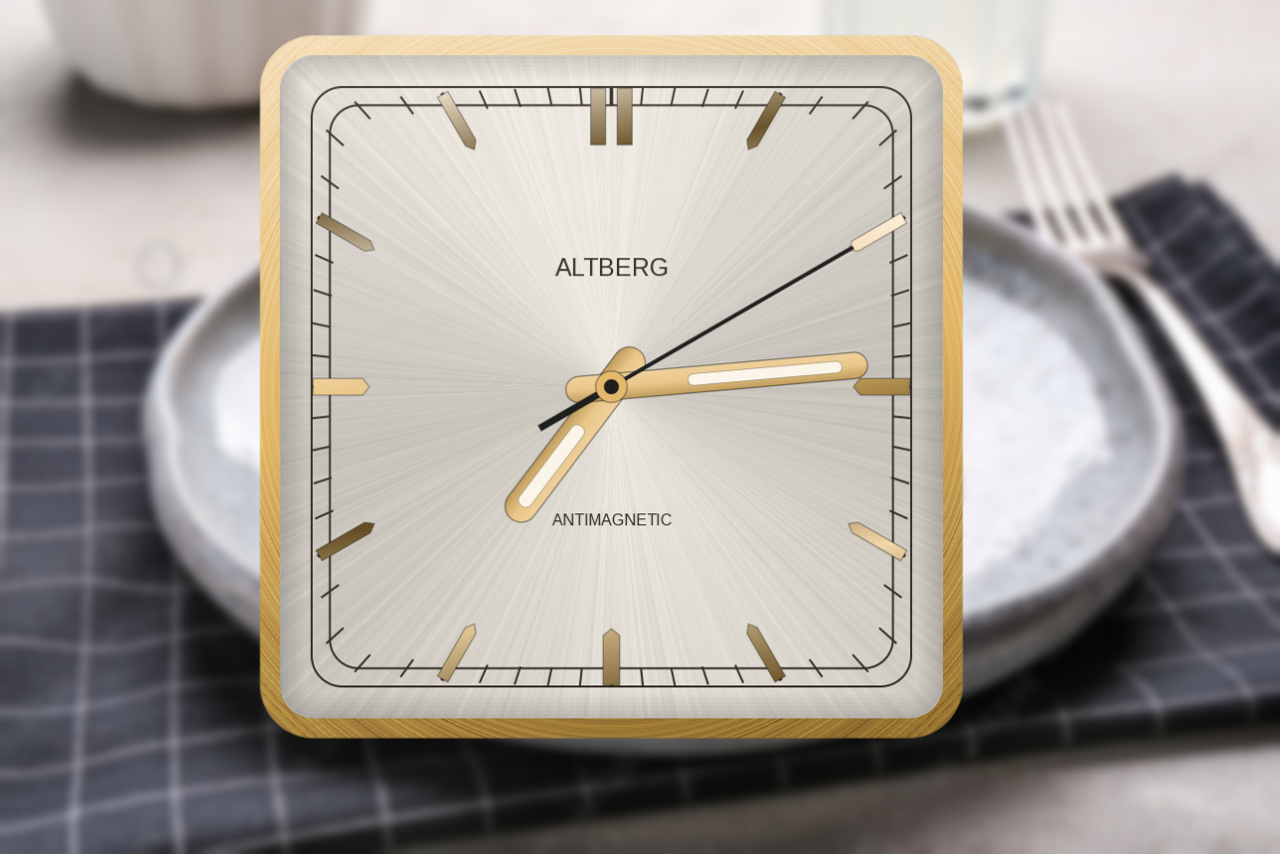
**7:14:10**
